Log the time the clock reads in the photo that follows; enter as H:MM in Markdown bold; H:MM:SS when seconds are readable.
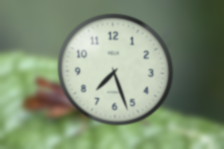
**7:27**
